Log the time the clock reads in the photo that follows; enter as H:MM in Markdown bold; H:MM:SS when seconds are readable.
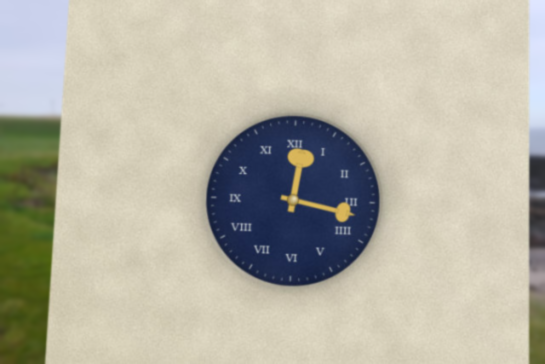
**12:17**
